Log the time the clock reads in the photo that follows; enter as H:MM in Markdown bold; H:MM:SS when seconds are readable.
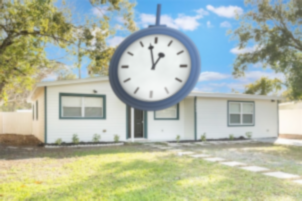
**12:58**
